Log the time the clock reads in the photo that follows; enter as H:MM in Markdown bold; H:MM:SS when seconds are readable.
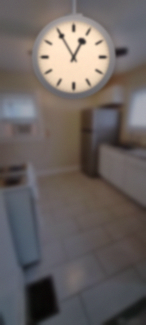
**12:55**
